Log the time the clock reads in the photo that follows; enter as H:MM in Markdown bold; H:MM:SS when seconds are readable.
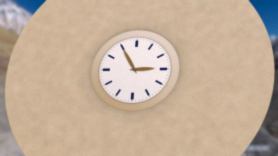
**2:55**
